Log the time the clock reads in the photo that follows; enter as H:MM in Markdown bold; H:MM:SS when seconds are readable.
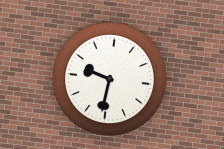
**9:31**
